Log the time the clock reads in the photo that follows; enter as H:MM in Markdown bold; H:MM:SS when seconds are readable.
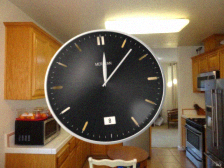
**12:07**
